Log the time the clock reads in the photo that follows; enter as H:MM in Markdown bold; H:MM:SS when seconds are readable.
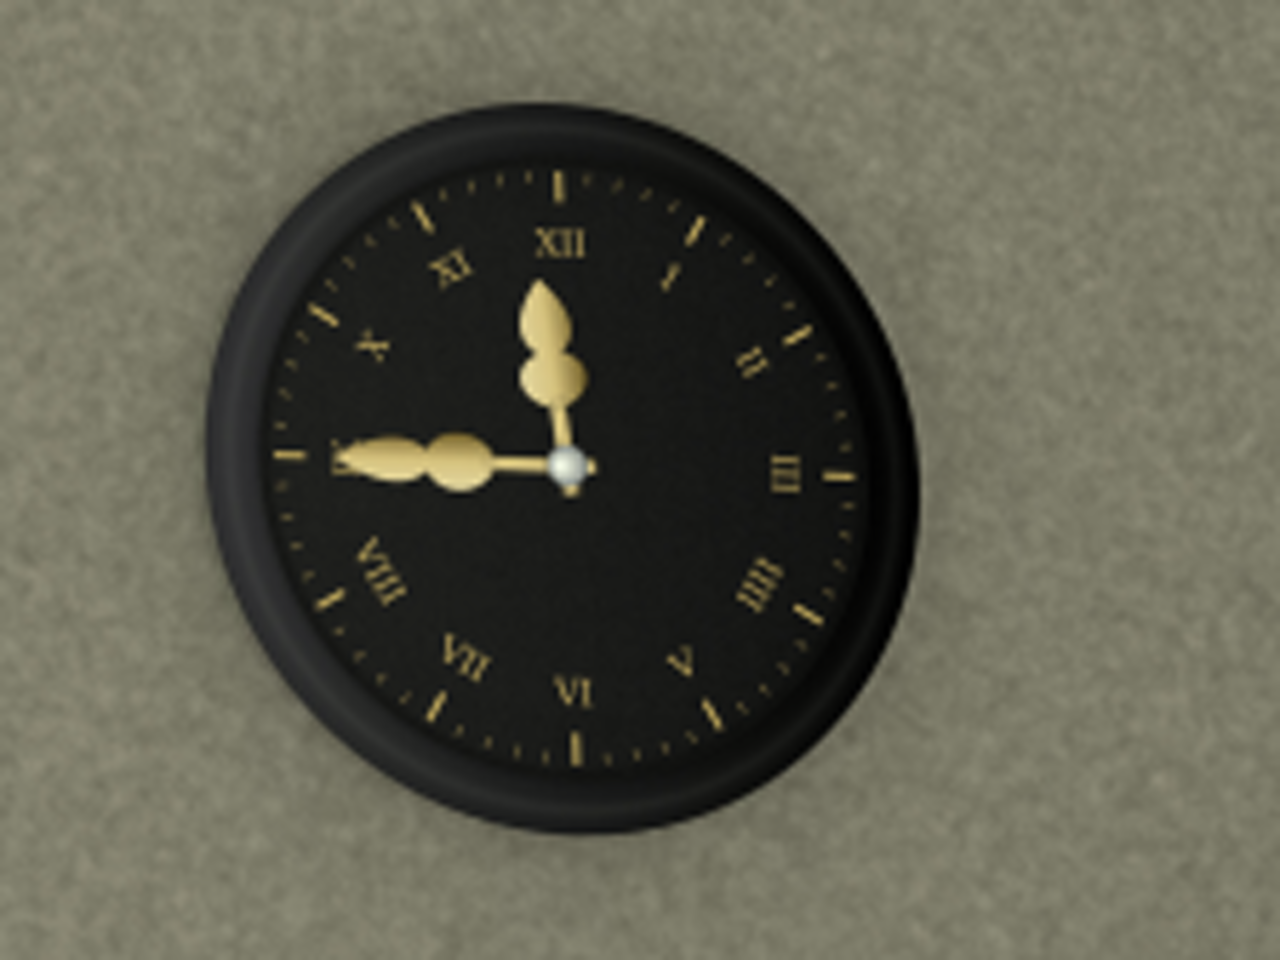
**11:45**
